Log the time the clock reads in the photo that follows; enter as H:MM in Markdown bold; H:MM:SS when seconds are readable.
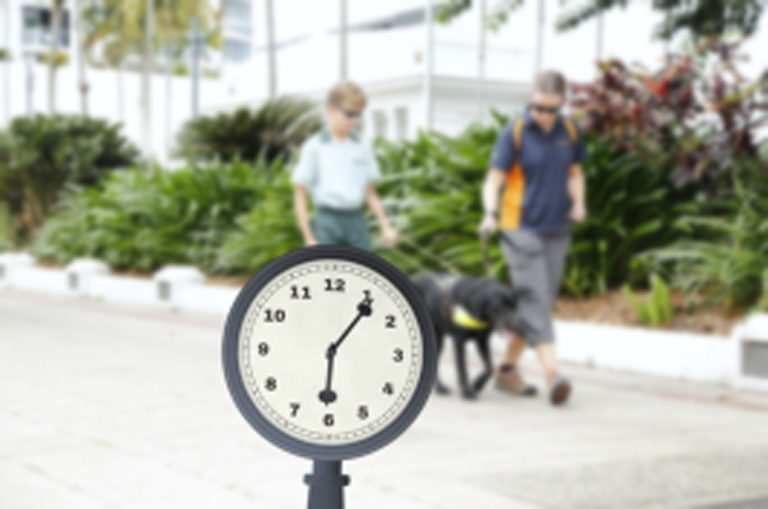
**6:06**
